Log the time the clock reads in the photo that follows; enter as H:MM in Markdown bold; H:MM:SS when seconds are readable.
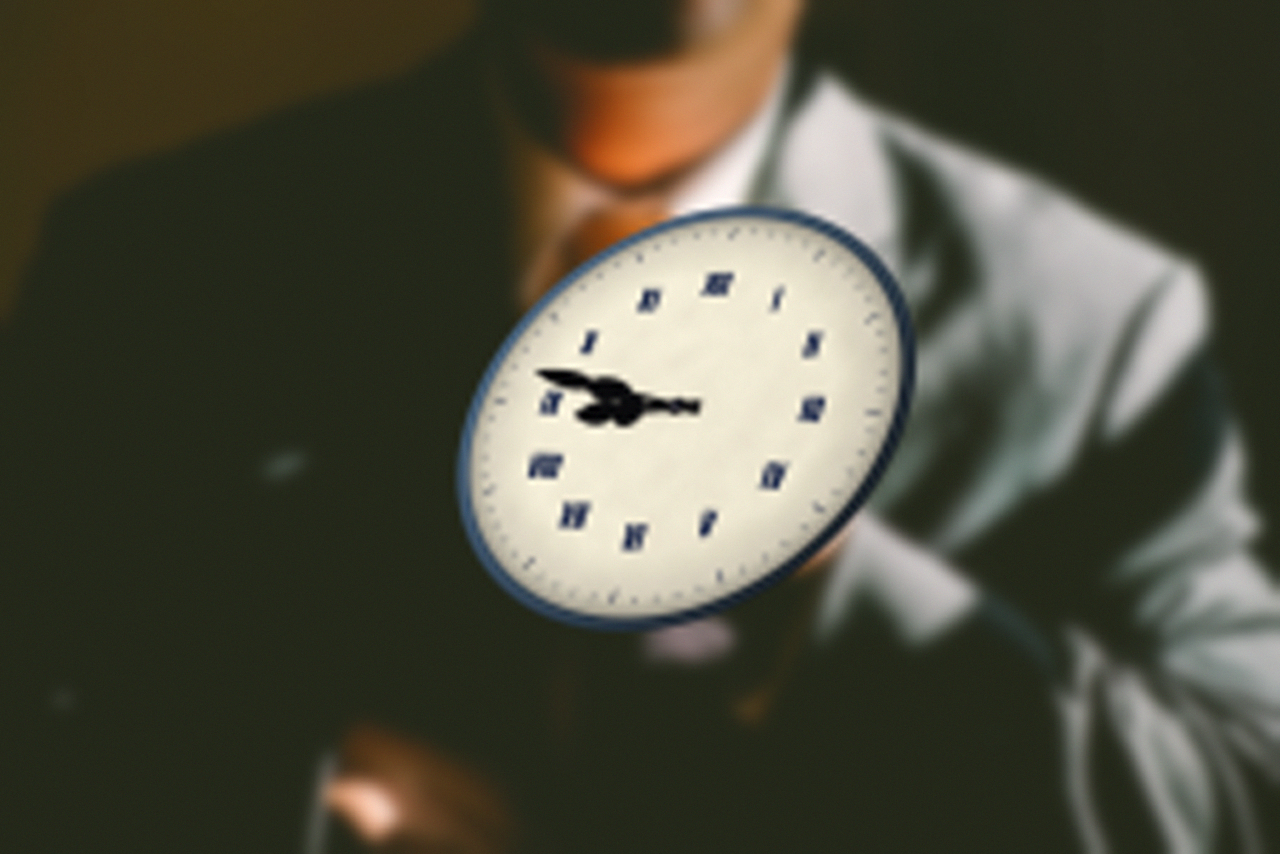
**8:47**
